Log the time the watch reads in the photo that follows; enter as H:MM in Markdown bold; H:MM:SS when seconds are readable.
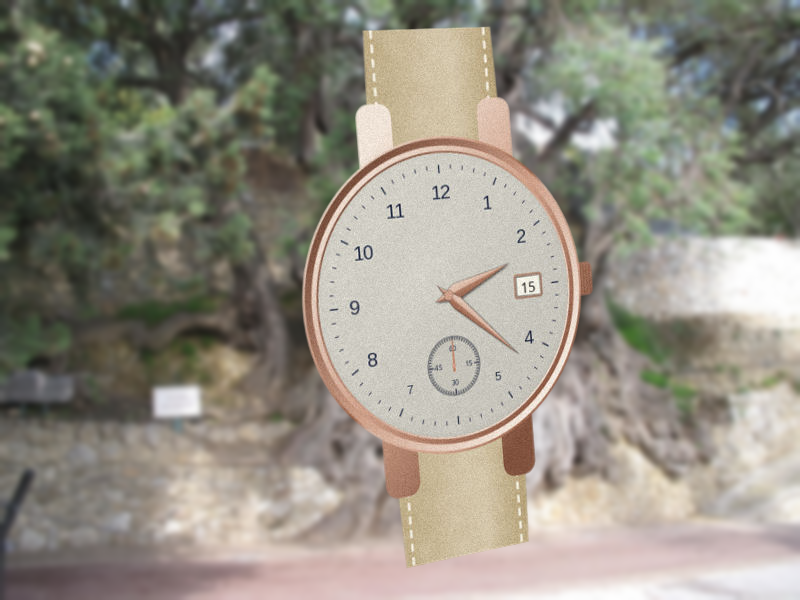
**2:22**
